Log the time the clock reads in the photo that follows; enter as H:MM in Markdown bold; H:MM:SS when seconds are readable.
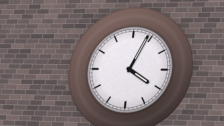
**4:04**
